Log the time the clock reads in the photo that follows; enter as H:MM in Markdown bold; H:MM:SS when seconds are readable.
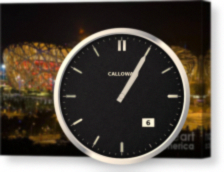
**1:05**
